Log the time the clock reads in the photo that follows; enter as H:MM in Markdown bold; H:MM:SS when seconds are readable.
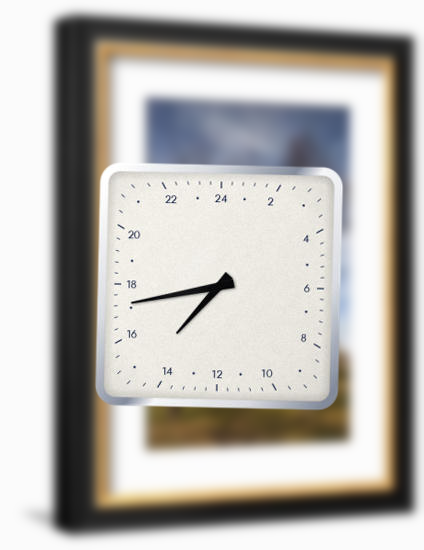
**14:43**
